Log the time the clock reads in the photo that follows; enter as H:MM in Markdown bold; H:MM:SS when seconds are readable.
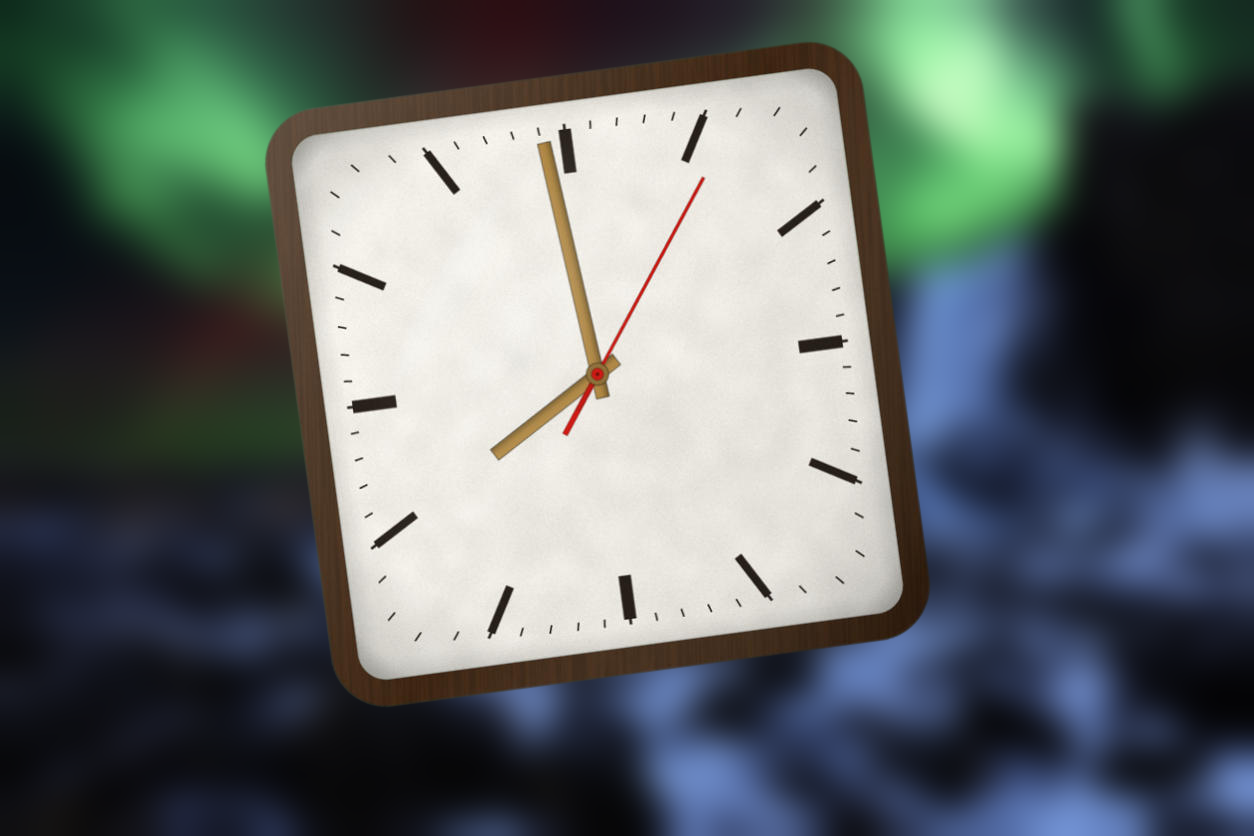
**7:59:06**
